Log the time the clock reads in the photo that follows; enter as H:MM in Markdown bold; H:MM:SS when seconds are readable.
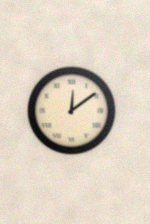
**12:09**
